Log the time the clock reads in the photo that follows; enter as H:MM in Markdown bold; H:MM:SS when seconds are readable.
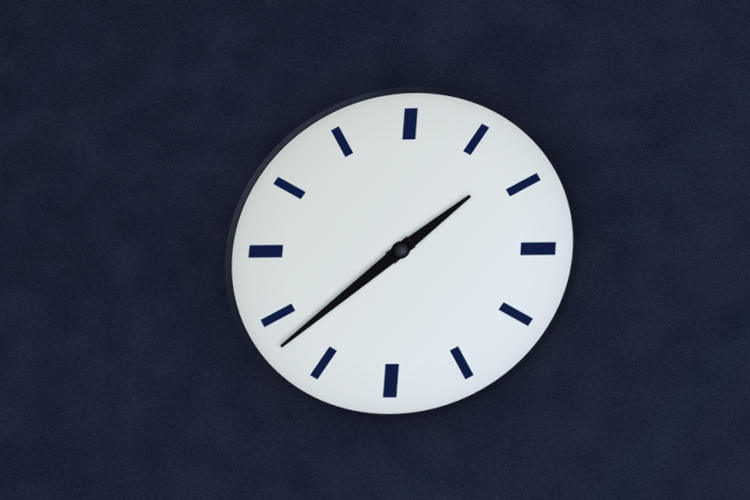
**1:38**
